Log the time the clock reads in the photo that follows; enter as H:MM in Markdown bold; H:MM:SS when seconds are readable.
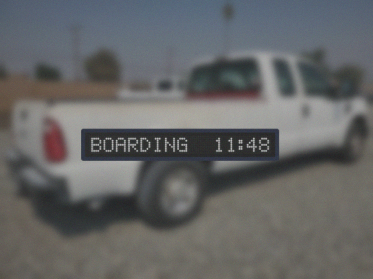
**11:48**
